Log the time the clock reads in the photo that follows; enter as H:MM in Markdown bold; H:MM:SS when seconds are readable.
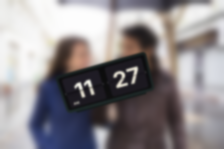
**11:27**
